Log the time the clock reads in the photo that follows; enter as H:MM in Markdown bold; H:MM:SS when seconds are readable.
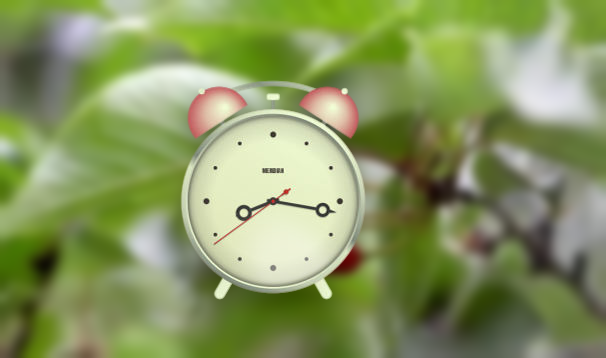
**8:16:39**
